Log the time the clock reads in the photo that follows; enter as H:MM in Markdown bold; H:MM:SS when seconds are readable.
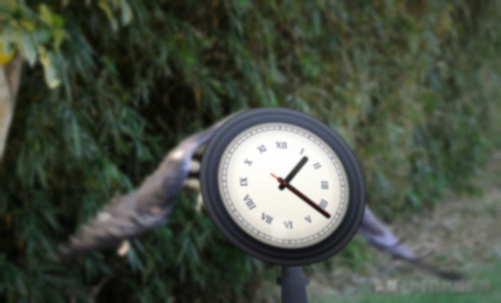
**1:21:21**
